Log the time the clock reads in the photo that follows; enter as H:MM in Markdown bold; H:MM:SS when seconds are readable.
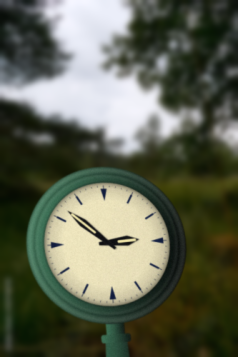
**2:52**
